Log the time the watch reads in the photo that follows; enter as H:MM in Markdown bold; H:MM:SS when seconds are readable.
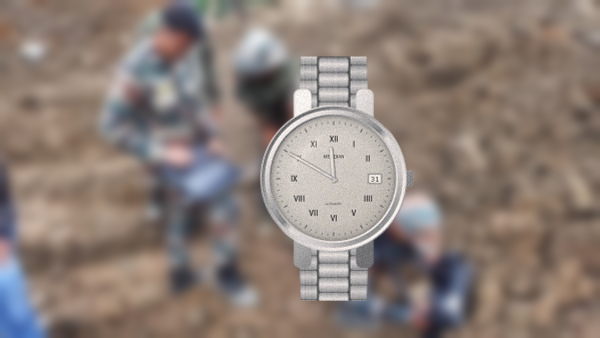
**11:50**
